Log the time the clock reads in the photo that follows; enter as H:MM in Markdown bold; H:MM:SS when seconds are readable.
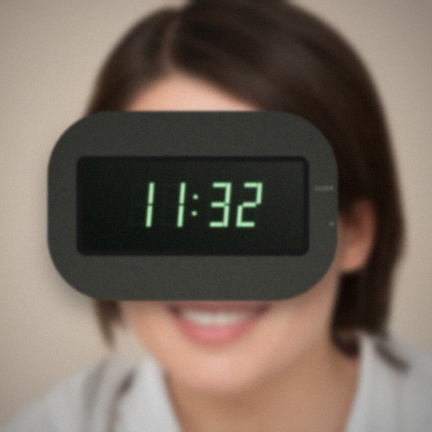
**11:32**
